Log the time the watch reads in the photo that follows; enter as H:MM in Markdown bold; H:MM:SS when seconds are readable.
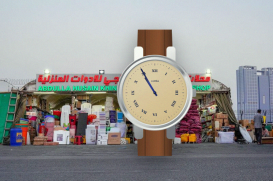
**10:55**
